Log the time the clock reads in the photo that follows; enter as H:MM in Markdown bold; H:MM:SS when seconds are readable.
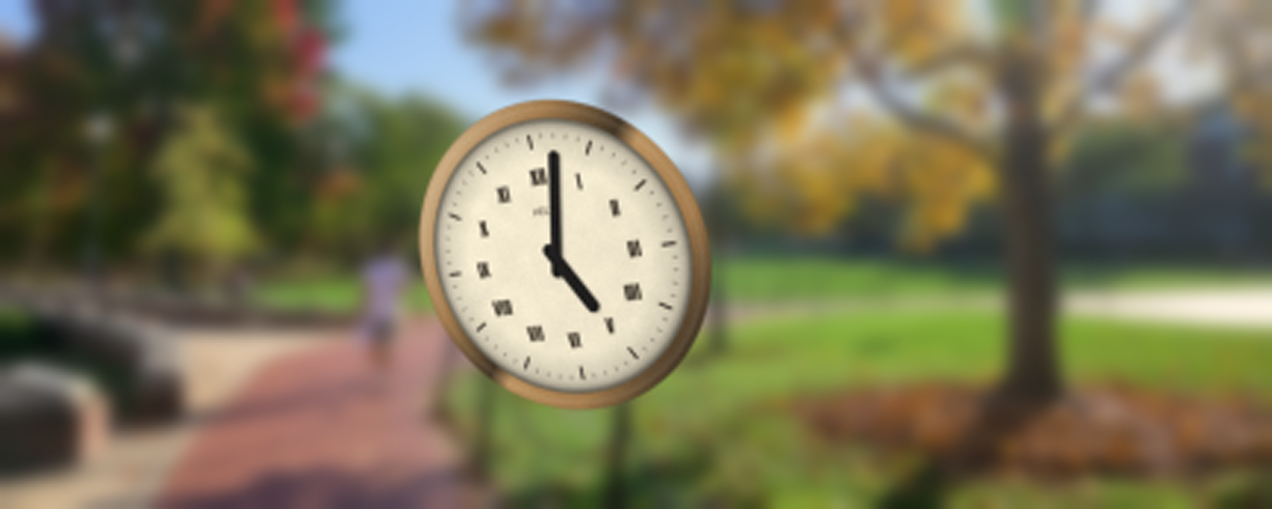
**5:02**
